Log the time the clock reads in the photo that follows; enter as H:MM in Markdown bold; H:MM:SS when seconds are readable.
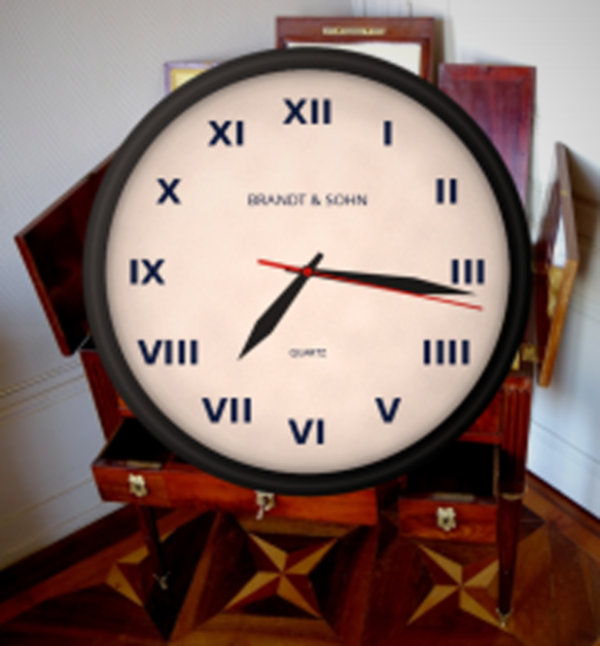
**7:16:17**
